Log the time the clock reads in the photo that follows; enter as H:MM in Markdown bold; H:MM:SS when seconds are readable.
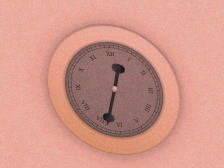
**12:33**
